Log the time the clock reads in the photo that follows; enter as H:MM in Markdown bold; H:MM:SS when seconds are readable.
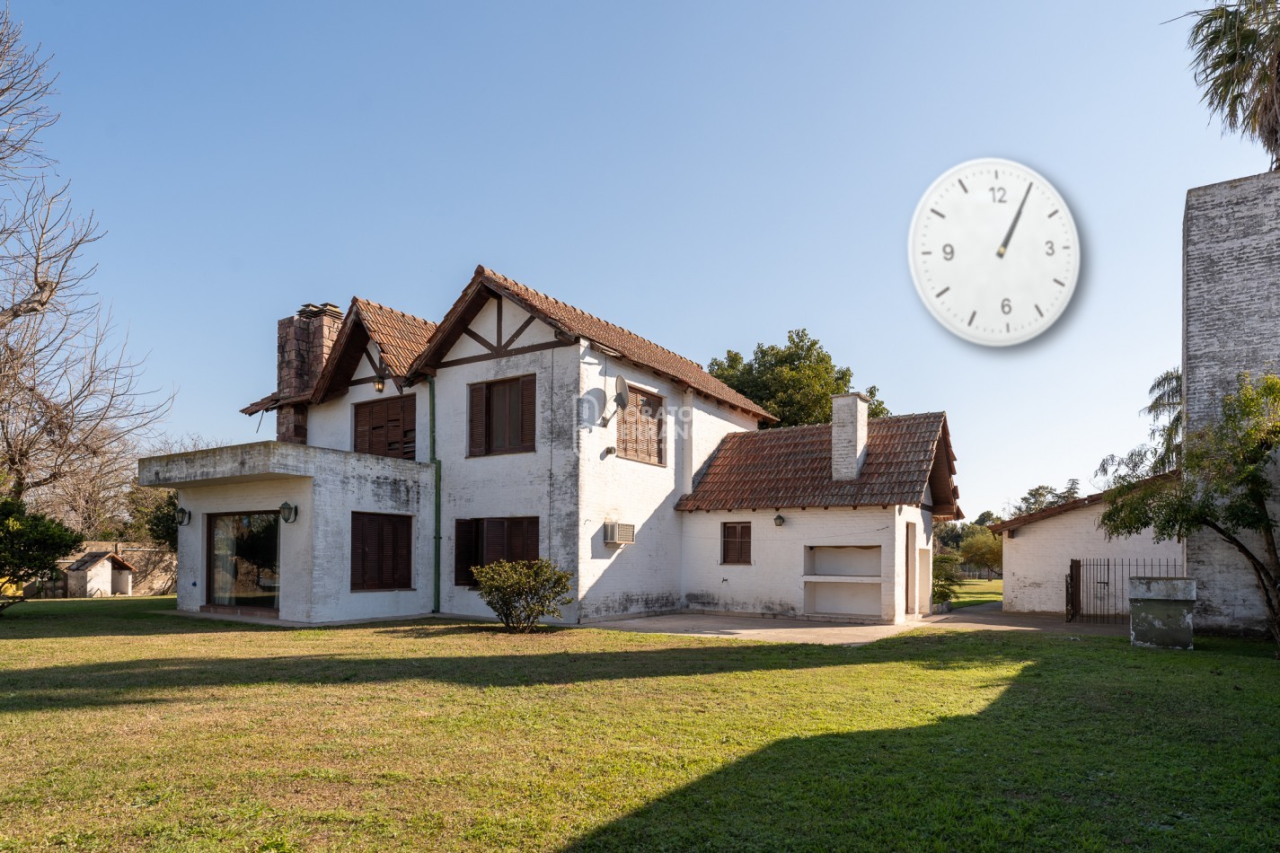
**1:05**
